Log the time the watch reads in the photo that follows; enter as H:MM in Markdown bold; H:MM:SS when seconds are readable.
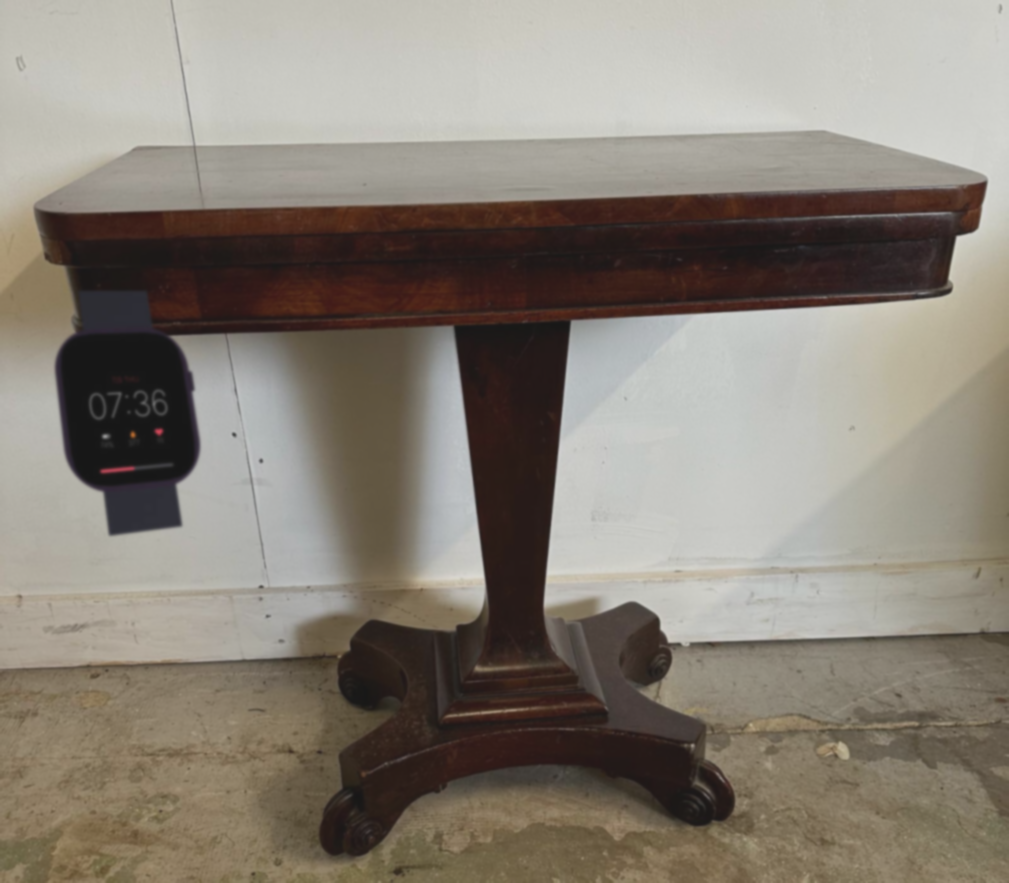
**7:36**
